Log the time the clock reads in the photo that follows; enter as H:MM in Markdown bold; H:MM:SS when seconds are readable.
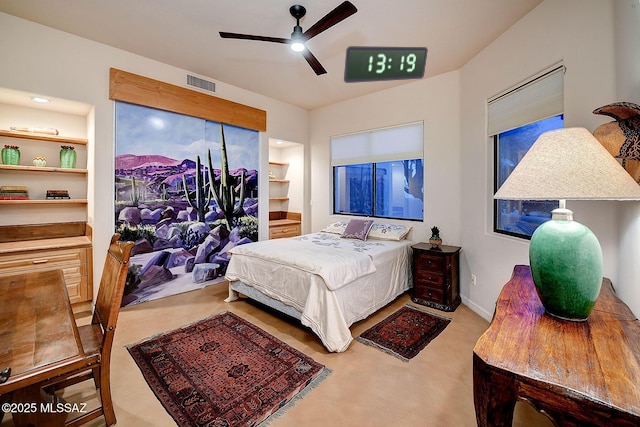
**13:19**
